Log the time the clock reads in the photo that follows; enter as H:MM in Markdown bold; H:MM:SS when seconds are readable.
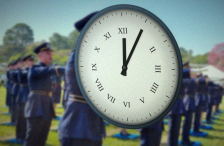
**12:05**
